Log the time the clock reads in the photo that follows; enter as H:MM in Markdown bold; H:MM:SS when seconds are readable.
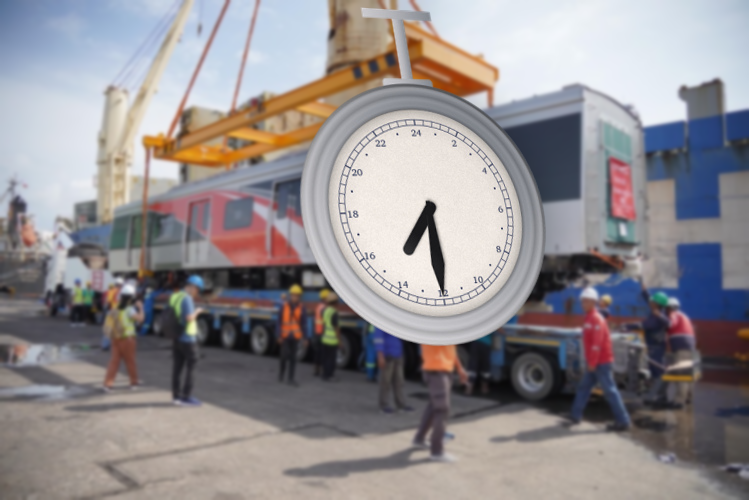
**14:30**
